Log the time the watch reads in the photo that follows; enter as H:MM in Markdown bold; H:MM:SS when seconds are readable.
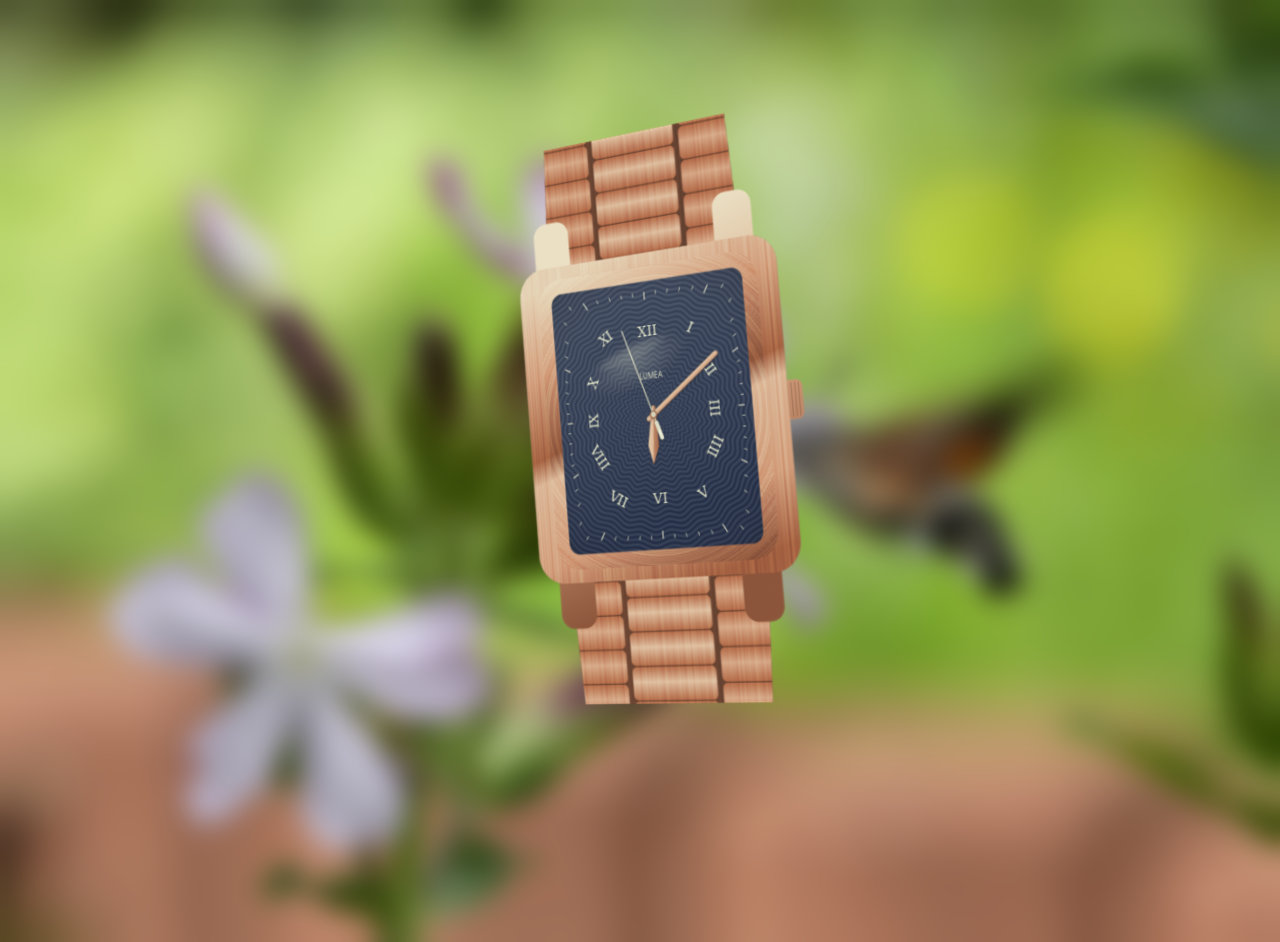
**6:08:57**
